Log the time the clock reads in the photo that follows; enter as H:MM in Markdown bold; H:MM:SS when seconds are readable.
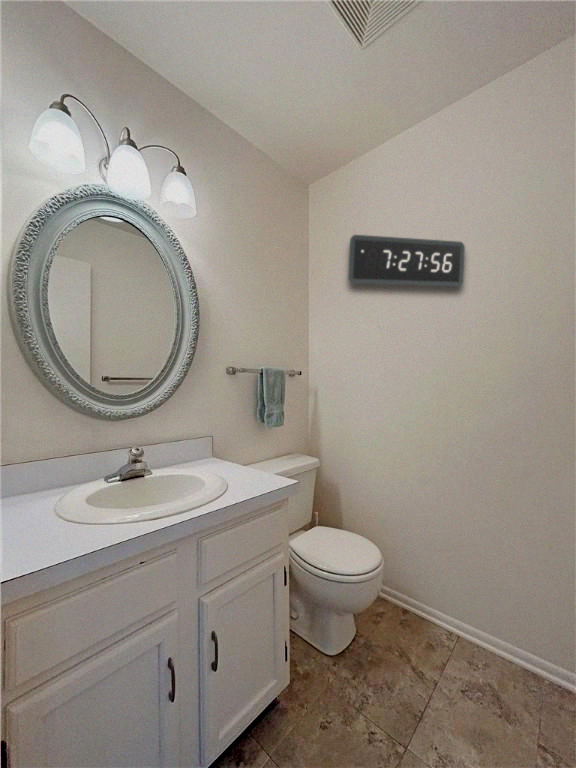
**7:27:56**
